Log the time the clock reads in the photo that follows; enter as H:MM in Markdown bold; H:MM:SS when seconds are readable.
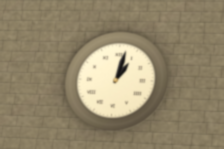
**1:02**
